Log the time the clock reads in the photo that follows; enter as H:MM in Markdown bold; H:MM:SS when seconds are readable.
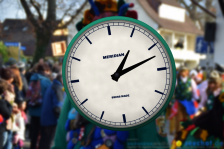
**1:12**
